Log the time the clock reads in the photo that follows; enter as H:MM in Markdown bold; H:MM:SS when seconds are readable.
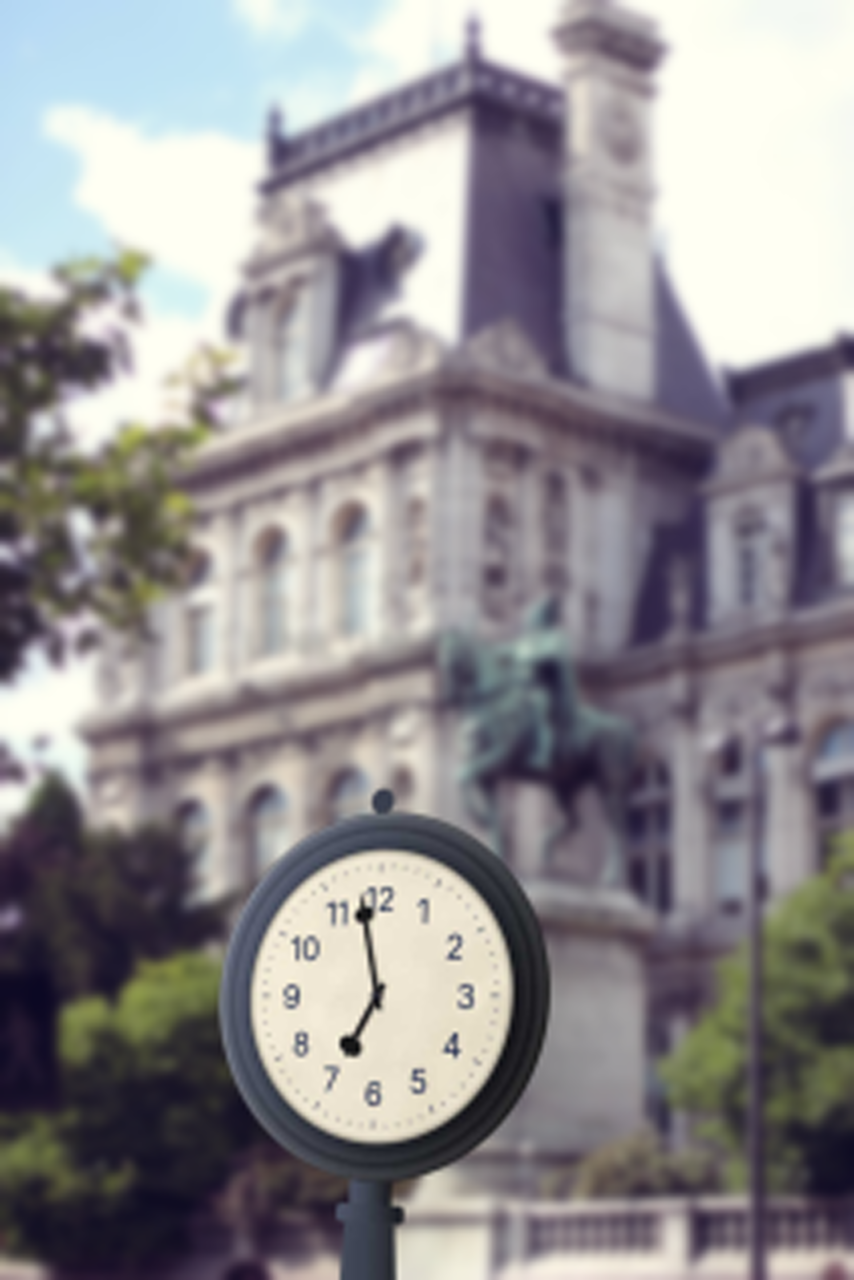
**6:58**
